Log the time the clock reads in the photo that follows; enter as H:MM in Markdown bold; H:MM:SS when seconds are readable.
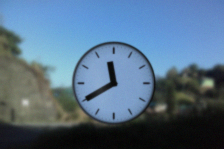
**11:40**
